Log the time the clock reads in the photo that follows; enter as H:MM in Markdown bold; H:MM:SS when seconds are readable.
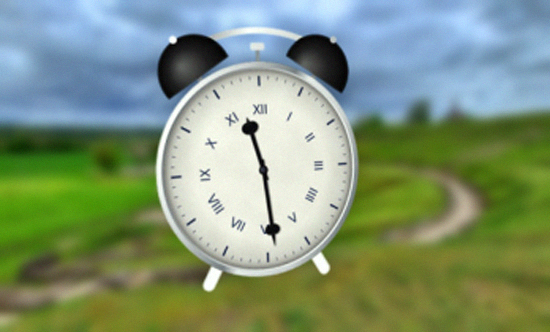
**11:29**
